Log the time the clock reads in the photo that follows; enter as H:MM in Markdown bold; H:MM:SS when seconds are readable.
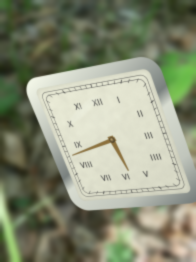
**5:43**
